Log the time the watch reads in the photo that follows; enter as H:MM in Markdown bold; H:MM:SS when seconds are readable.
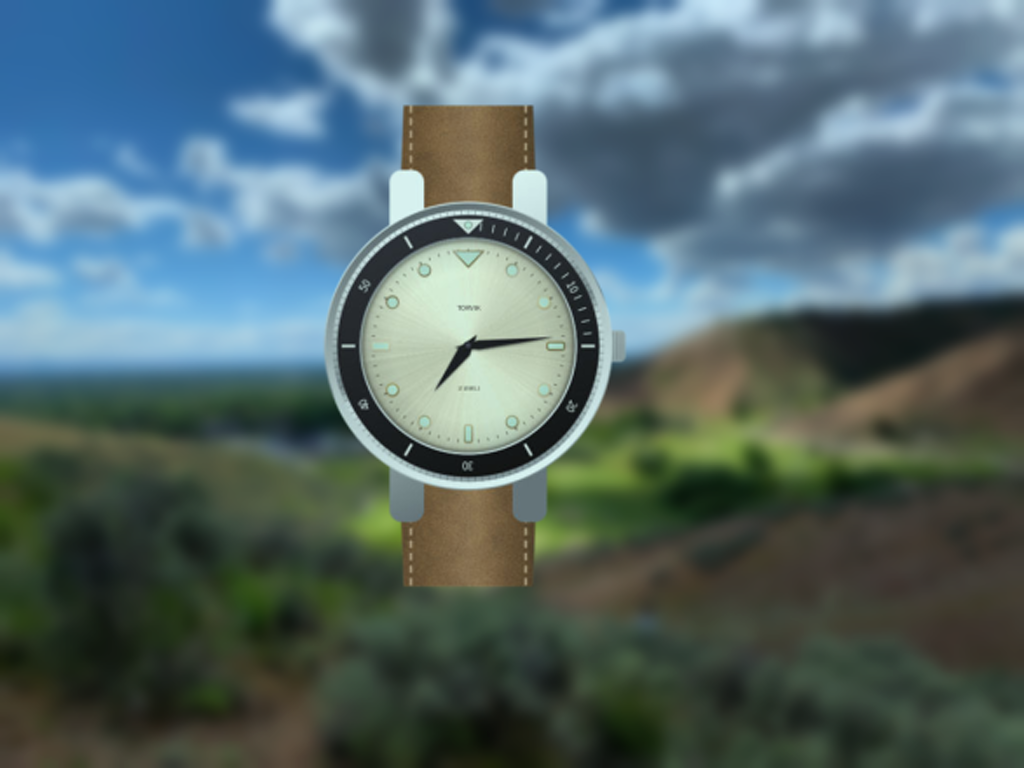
**7:14**
